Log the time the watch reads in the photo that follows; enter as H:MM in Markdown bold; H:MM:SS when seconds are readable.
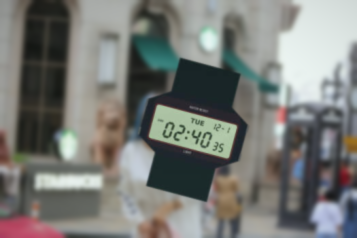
**2:40**
